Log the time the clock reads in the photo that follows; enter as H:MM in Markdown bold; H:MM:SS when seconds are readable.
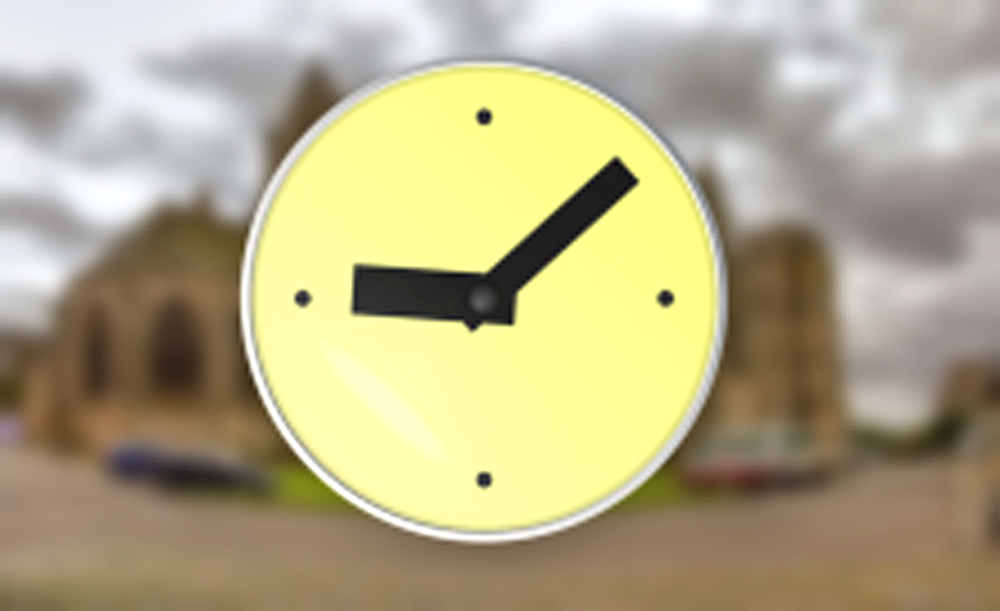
**9:08**
